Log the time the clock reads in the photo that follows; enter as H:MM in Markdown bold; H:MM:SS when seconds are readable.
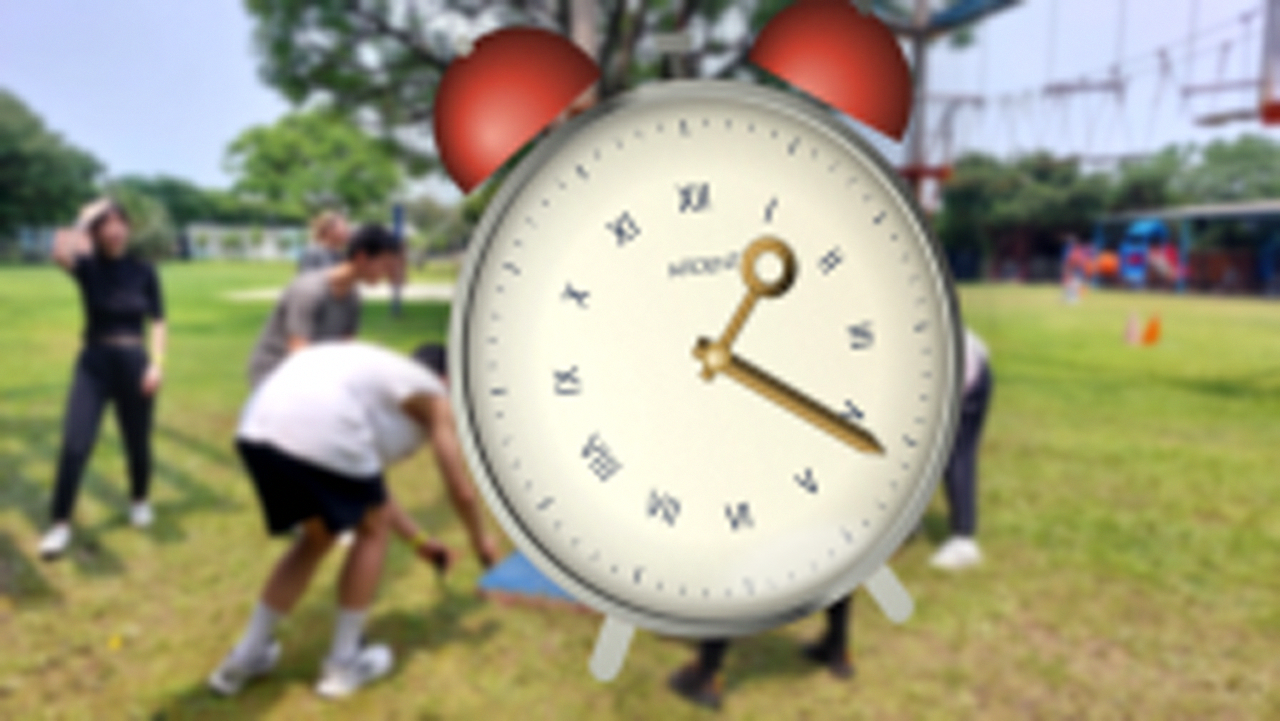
**1:21**
